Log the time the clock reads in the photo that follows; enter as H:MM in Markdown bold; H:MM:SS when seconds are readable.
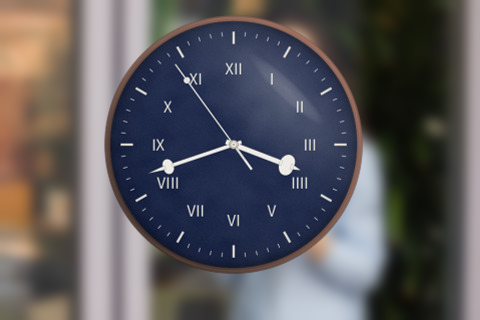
**3:41:54**
